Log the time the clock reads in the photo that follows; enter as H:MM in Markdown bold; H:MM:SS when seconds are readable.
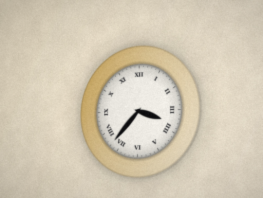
**3:37**
